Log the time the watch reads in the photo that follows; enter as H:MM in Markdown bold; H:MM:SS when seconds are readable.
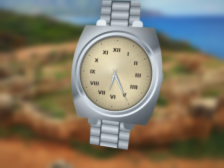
**6:25**
